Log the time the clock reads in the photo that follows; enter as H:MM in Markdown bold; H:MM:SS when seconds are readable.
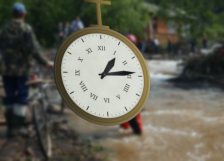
**1:14**
